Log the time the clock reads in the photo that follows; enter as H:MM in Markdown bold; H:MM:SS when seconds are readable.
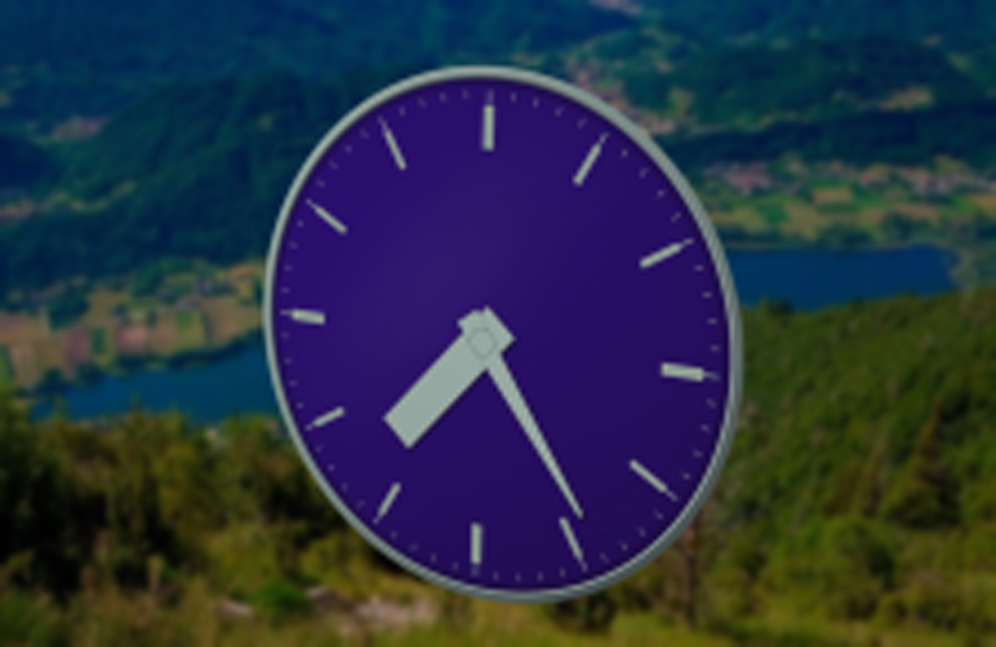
**7:24**
